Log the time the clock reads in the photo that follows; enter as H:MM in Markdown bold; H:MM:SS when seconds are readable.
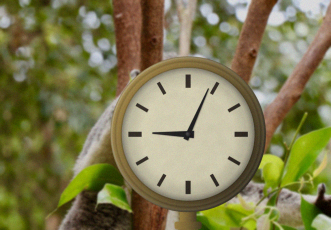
**9:04**
